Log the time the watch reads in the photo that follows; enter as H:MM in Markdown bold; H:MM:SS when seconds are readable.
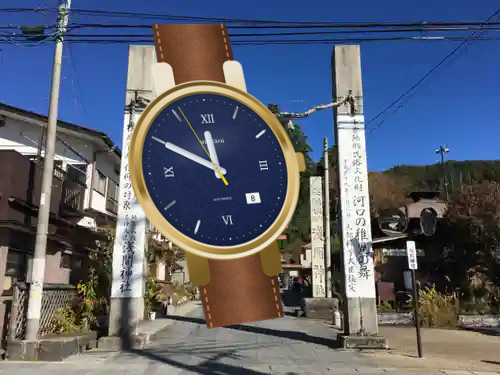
**11:49:56**
